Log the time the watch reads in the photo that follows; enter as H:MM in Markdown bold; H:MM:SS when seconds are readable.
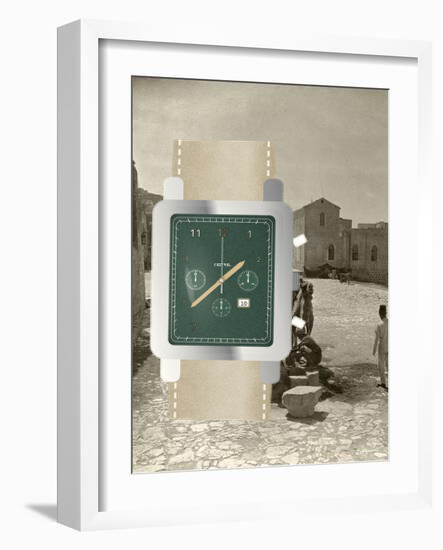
**1:38**
